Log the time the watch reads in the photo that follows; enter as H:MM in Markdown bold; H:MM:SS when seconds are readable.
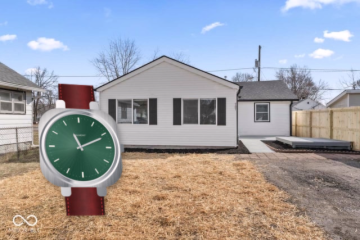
**11:11**
